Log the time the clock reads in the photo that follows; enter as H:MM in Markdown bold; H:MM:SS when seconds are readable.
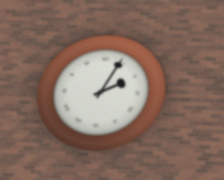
**2:04**
